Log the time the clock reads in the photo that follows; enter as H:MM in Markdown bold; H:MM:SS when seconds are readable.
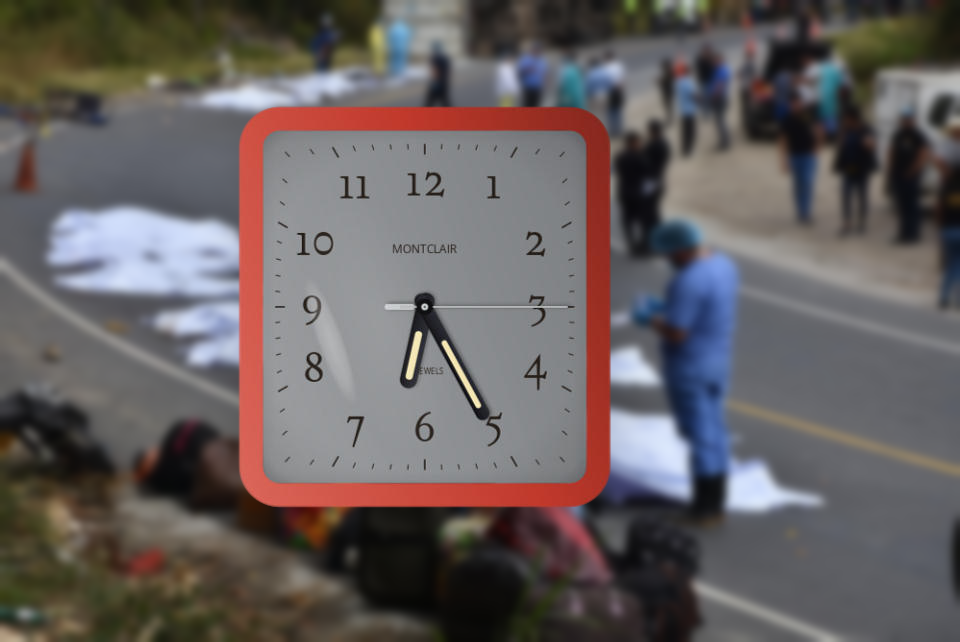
**6:25:15**
